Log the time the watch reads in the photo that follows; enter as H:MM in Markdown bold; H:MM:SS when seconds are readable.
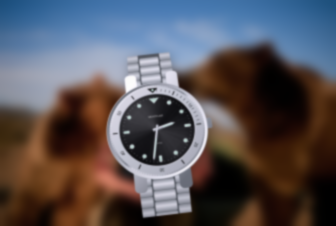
**2:32**
